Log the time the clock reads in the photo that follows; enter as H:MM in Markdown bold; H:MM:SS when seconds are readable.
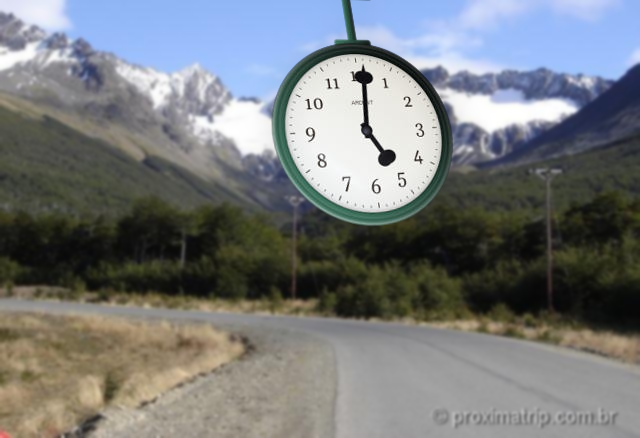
**5:01**
